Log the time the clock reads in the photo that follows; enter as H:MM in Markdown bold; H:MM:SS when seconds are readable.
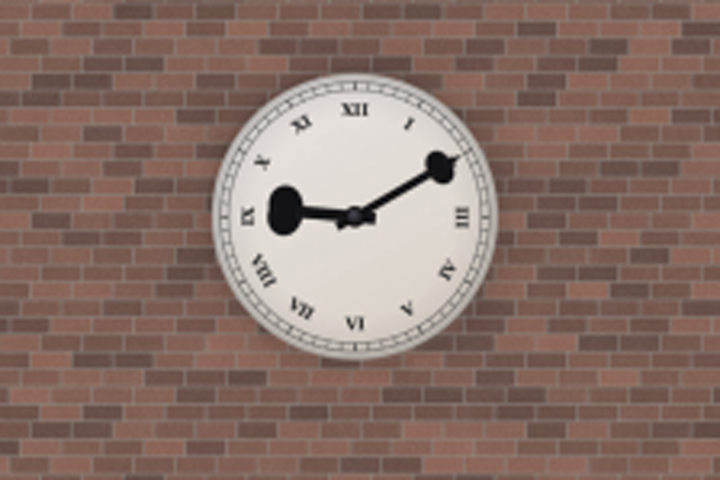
**9:10**
